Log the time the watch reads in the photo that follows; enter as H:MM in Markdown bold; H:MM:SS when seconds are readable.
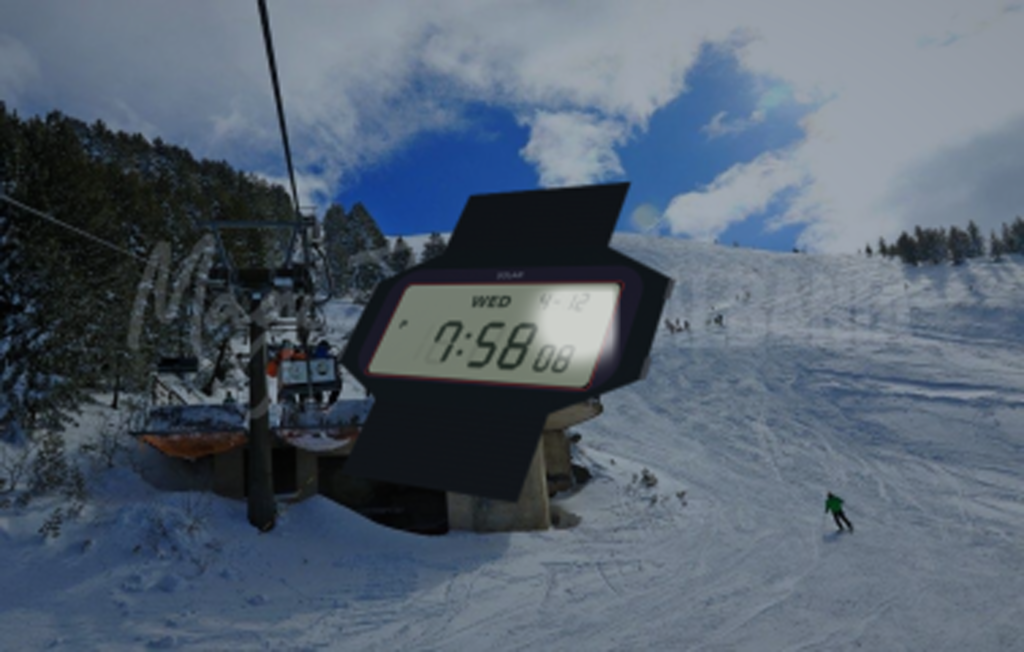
**7:58:08**
